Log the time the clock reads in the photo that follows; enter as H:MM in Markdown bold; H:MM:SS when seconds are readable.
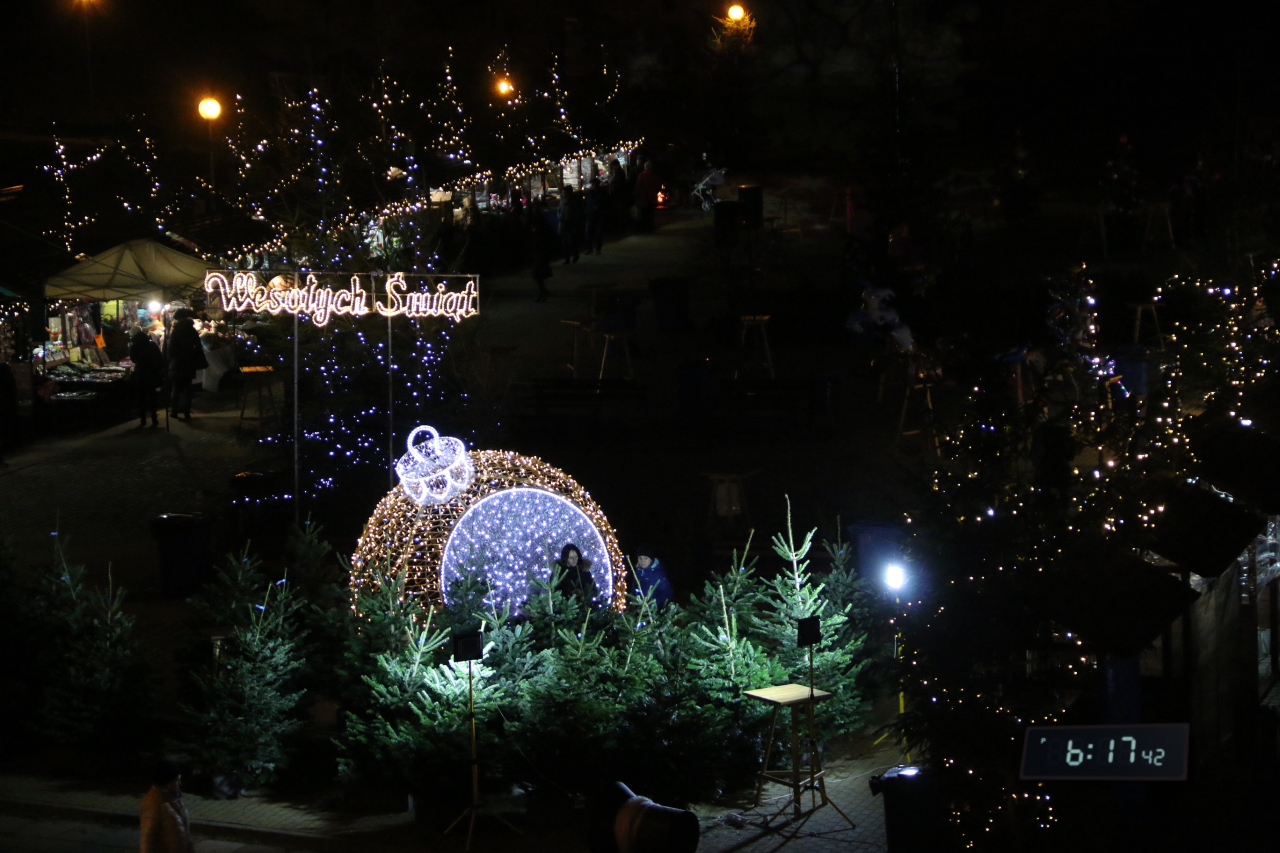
**6:17:42**
